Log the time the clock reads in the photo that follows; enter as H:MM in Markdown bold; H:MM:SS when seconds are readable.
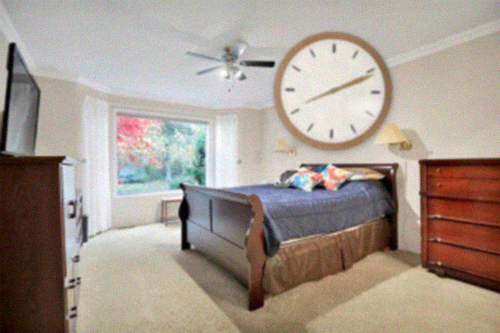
**8:11**
